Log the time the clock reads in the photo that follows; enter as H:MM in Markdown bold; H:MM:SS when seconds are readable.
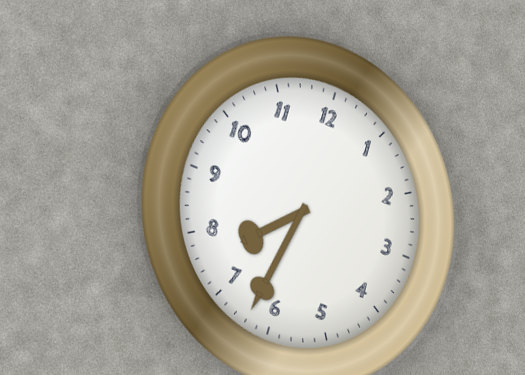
**7:32**
